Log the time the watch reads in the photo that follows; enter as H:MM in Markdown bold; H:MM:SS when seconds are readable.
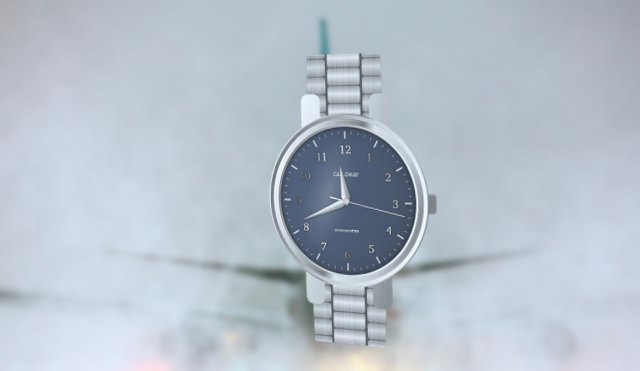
**11:41:17**
